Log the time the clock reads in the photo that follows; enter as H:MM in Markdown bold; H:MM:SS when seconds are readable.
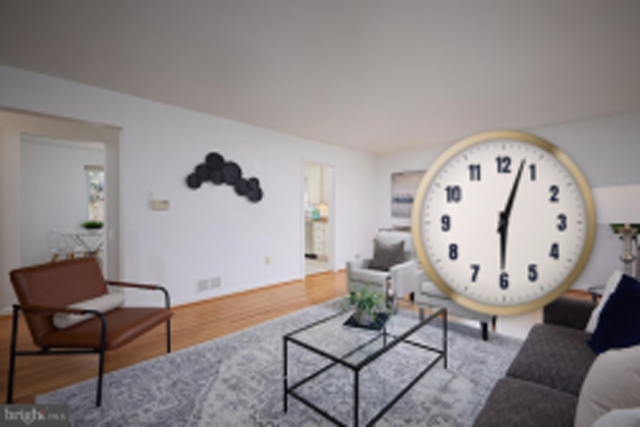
**6:03**
